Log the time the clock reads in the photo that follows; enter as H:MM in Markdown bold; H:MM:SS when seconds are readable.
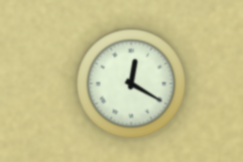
**12:20**
